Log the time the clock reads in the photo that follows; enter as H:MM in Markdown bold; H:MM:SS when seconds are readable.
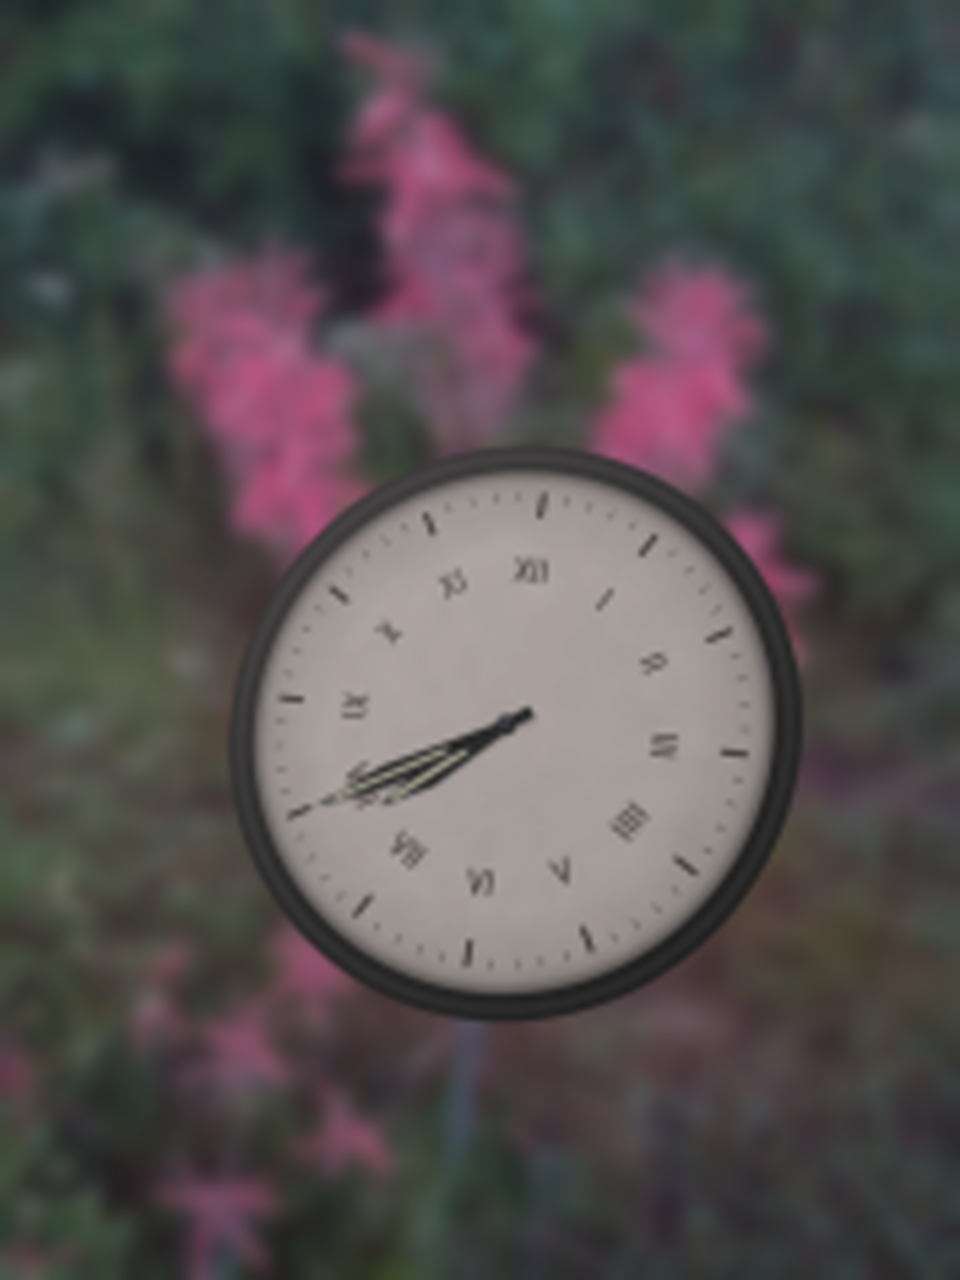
**7:40**
